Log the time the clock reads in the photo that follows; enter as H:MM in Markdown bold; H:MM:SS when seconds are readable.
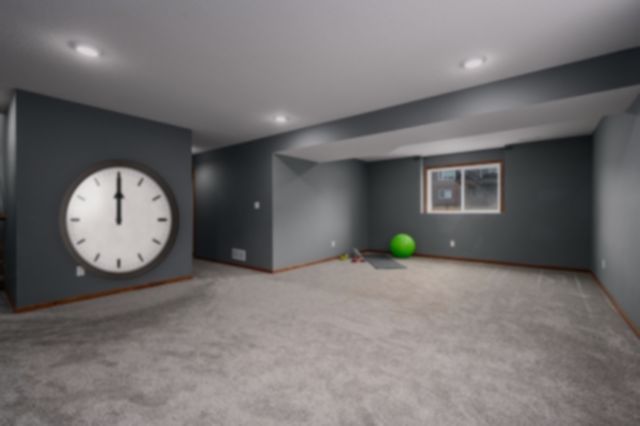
**12:00**
